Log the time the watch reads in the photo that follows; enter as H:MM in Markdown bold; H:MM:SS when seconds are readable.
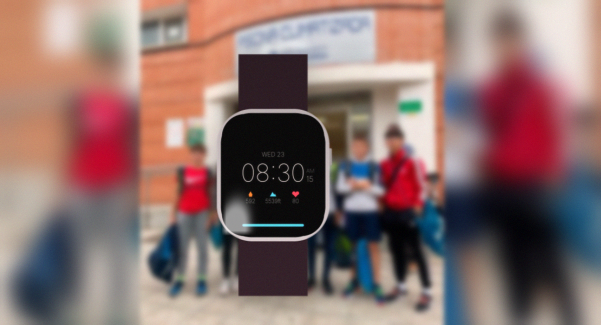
**8:30:15**
